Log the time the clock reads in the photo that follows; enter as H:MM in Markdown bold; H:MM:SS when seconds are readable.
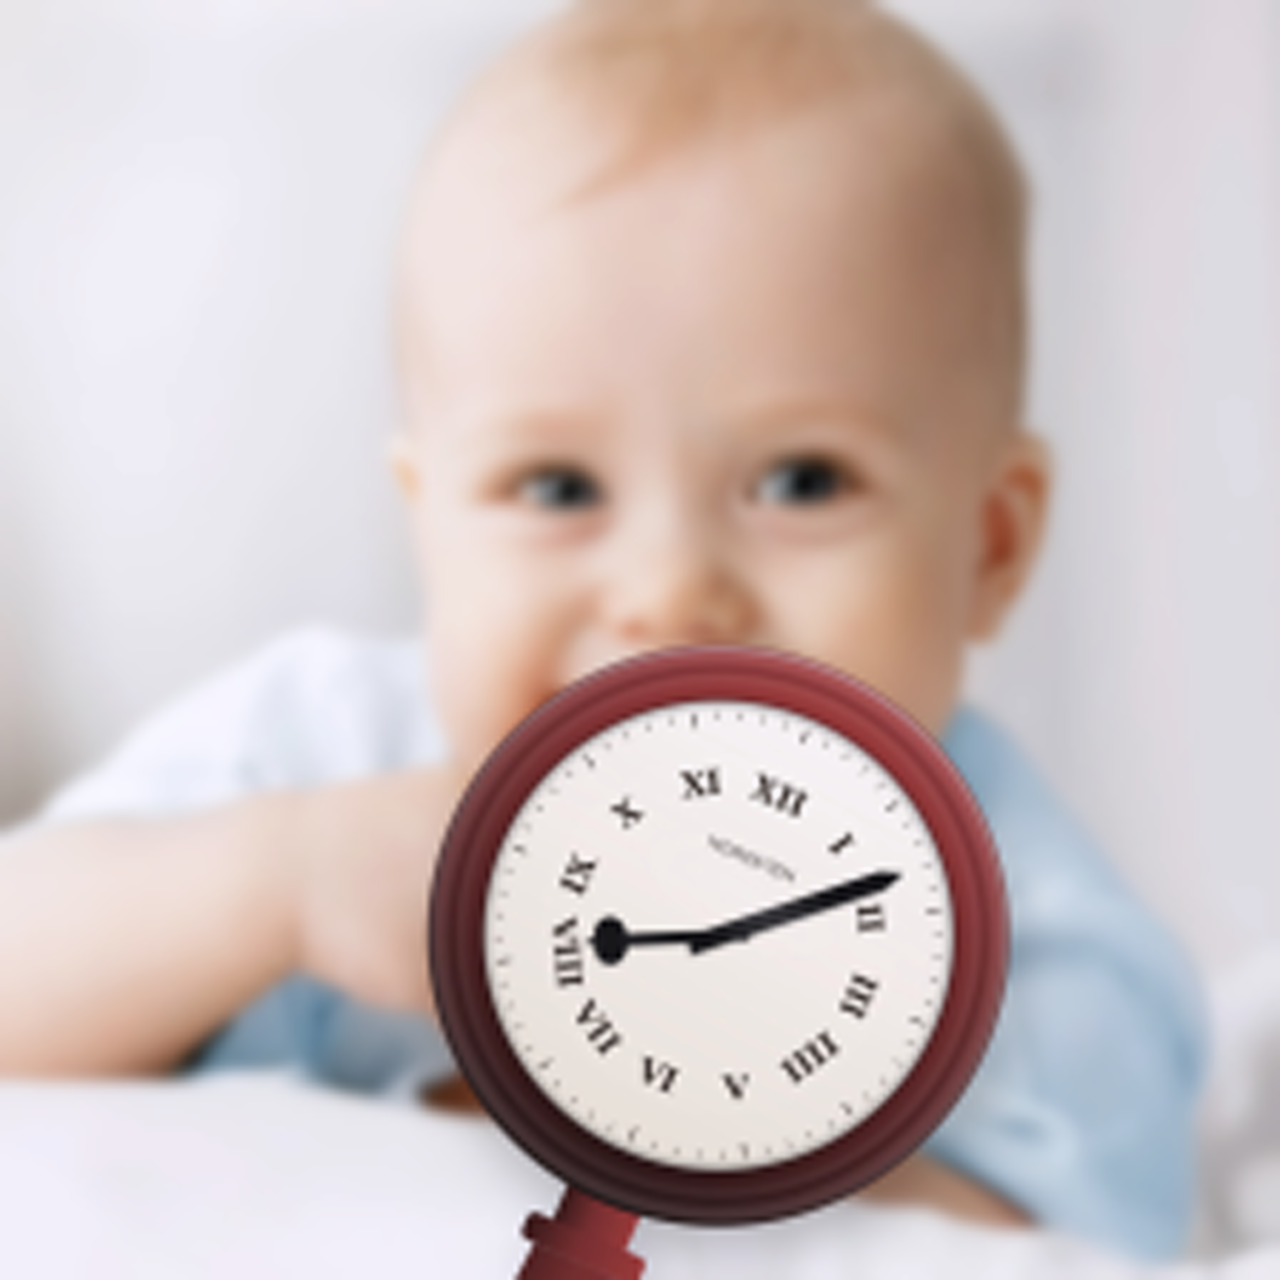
**8:08**
